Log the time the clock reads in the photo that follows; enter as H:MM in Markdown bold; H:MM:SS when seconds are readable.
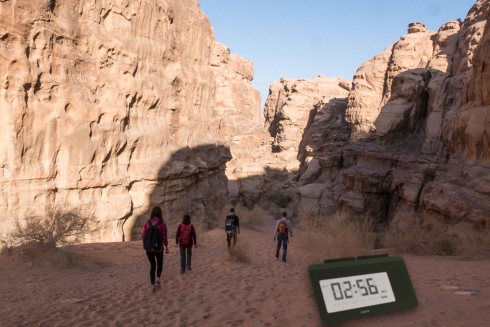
**2:56**
